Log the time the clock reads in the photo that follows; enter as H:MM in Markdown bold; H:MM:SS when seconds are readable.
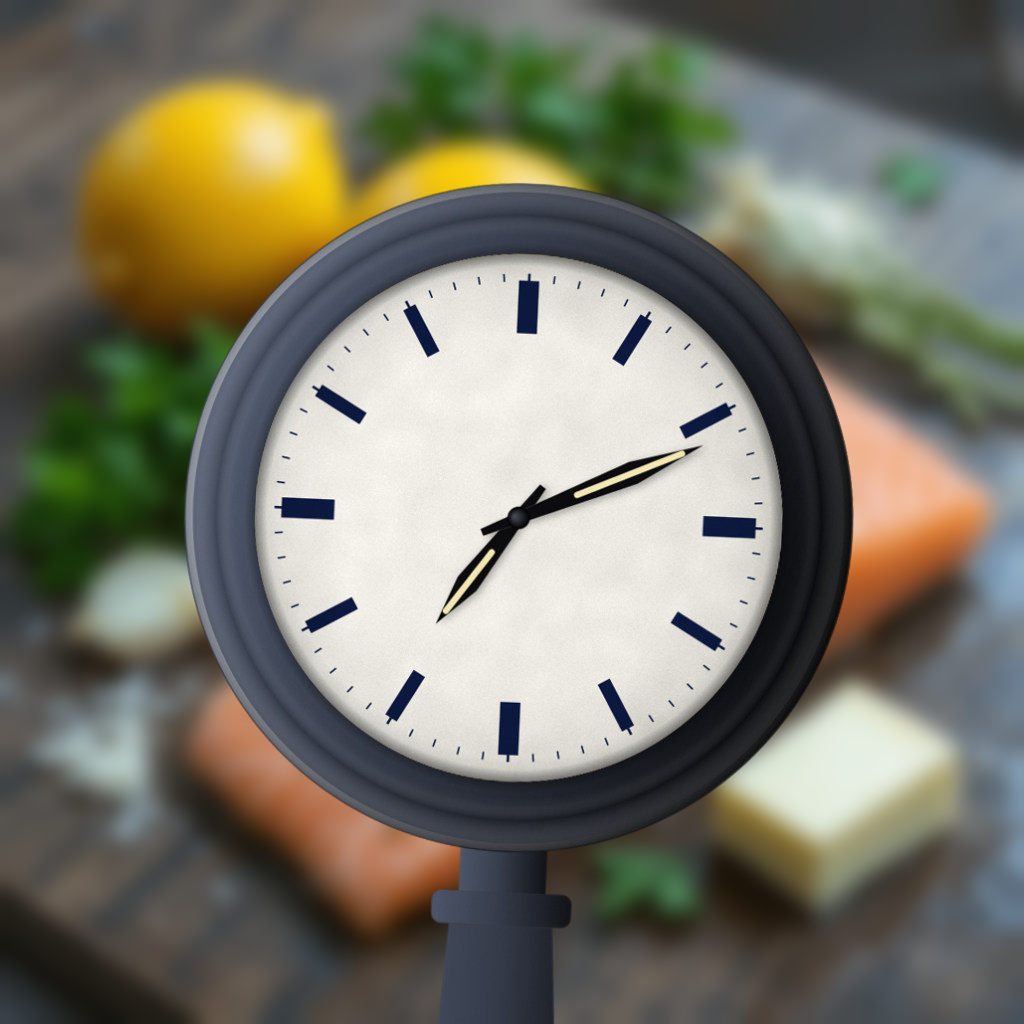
**7:11**
